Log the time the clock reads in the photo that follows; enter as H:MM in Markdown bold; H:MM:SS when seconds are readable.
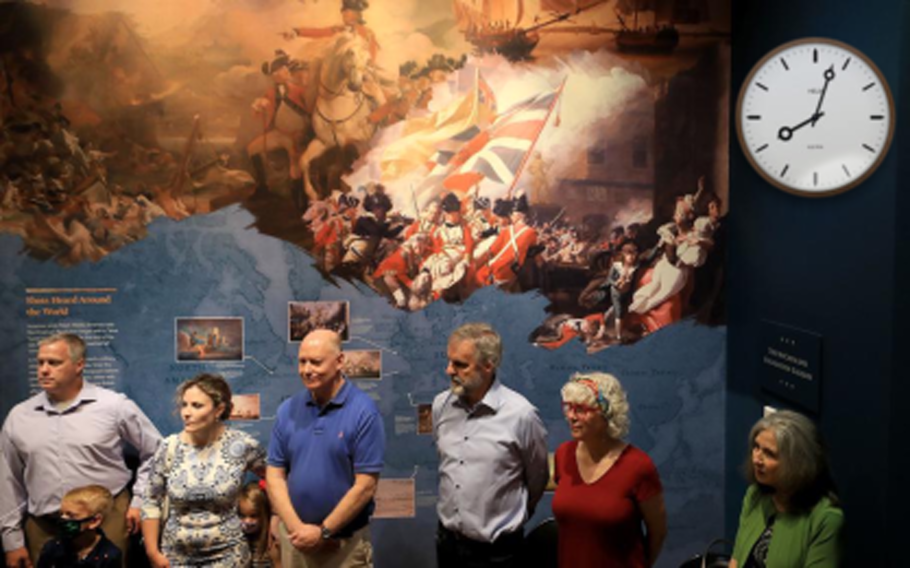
**8:03**
